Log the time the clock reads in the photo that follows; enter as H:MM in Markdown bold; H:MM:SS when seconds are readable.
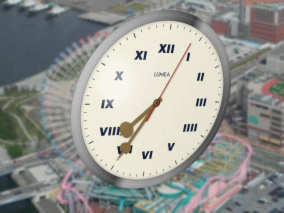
**7:35:04**
